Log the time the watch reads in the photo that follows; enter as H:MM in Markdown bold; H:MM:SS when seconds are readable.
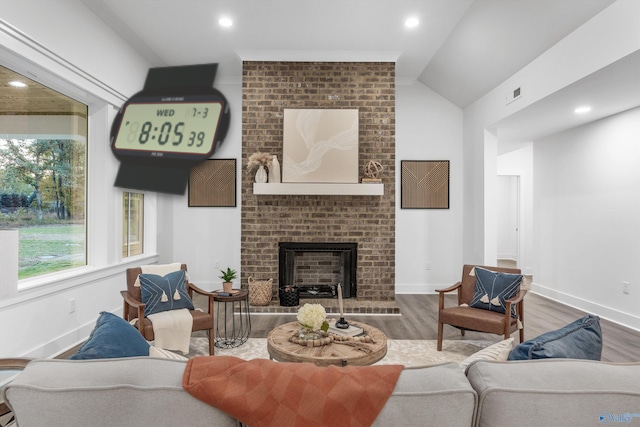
**8:05:39**
